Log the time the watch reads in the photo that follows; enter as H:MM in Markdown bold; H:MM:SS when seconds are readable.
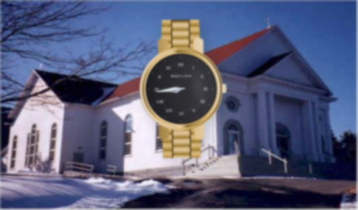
**8:44**
